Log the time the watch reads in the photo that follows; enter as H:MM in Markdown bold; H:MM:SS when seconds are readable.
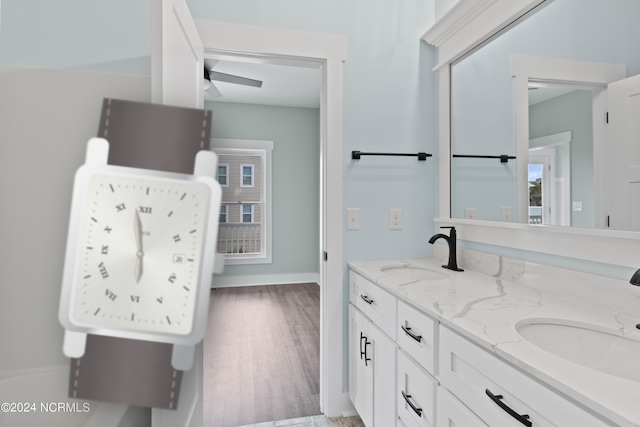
**5:58**
